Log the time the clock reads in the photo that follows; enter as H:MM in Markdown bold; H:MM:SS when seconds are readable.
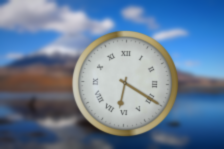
**6:20**
